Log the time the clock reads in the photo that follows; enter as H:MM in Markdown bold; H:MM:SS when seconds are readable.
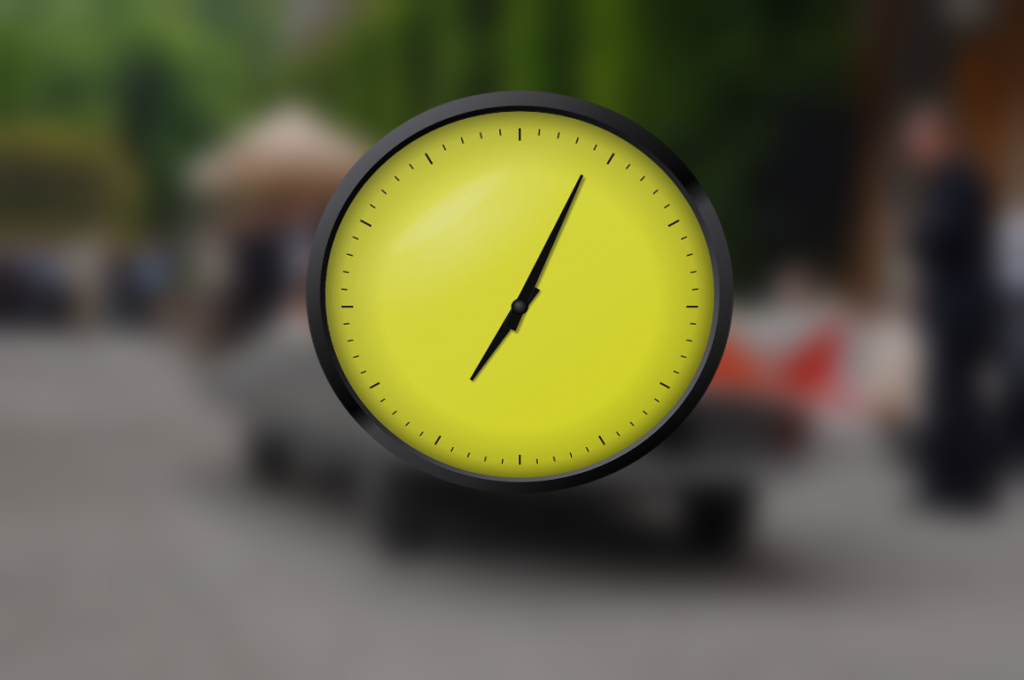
**7:04**
